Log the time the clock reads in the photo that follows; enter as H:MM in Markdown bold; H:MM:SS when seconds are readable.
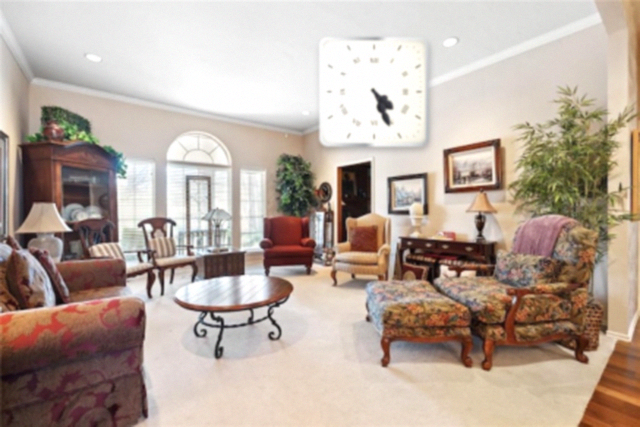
**4:26**
